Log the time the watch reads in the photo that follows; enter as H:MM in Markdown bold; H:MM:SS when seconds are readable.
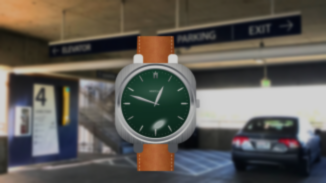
**12:48**
